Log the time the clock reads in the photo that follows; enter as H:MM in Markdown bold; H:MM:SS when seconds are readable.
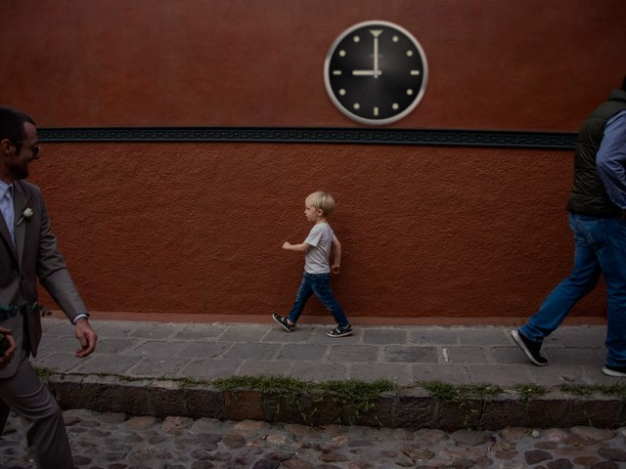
**9:00**
